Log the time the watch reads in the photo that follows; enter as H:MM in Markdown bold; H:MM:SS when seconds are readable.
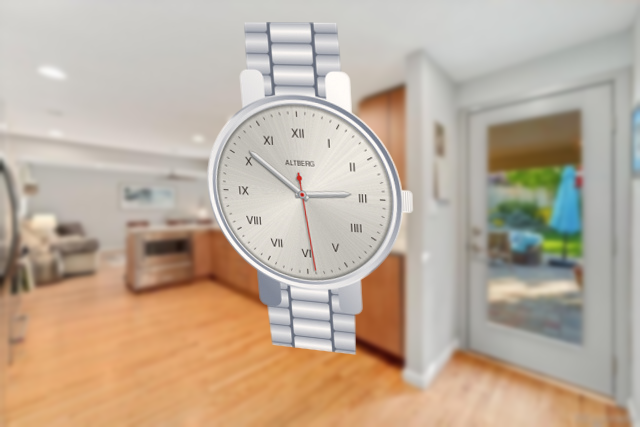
**2:51:29**
